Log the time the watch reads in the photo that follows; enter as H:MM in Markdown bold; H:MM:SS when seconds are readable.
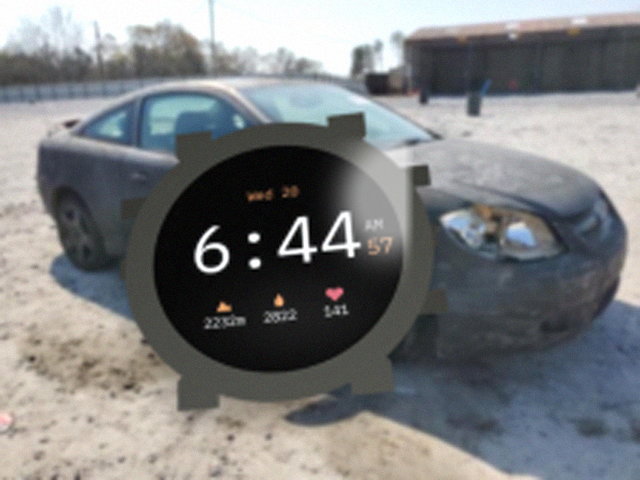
**6:44:57**
